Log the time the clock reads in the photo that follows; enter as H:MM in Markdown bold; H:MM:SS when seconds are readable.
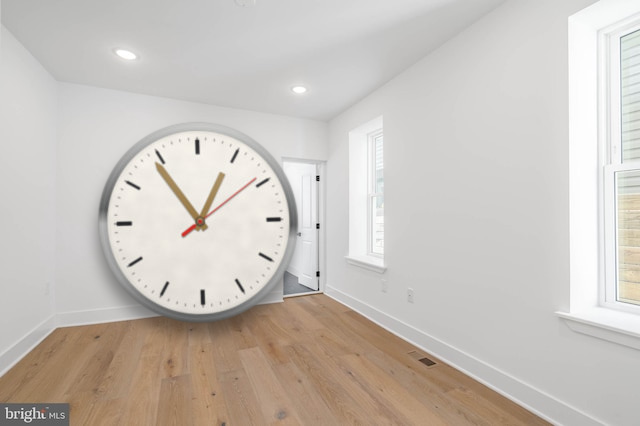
**12:54:09**
